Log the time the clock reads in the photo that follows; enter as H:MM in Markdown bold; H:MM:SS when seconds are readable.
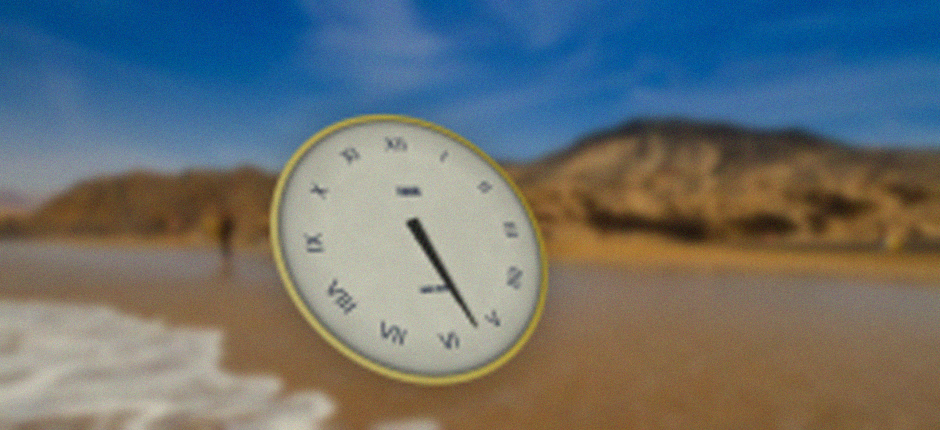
**5:27**
